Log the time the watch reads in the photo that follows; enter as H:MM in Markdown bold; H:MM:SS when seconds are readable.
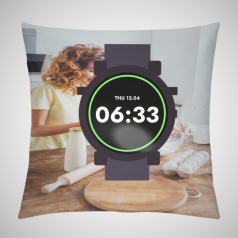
**6:33**
